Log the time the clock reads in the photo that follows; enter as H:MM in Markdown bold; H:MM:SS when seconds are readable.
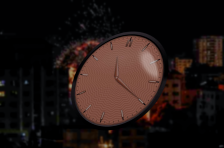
**11:20**
